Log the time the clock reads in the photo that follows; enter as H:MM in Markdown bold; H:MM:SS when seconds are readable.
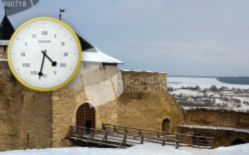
**4:32**
